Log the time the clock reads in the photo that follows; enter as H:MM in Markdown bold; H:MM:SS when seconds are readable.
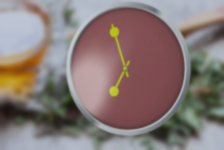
**6:57**
